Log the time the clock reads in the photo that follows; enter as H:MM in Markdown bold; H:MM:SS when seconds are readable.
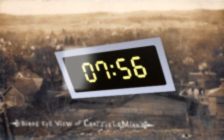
**7:56**
